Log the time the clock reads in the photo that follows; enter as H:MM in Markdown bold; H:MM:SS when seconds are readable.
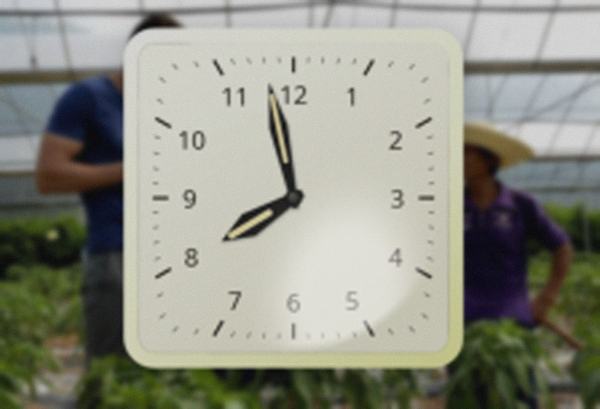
**7:58**
